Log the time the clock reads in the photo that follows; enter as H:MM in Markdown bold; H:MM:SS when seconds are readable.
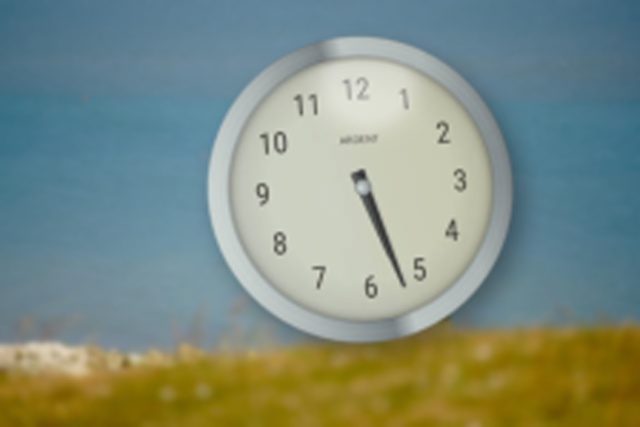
**5:27**
